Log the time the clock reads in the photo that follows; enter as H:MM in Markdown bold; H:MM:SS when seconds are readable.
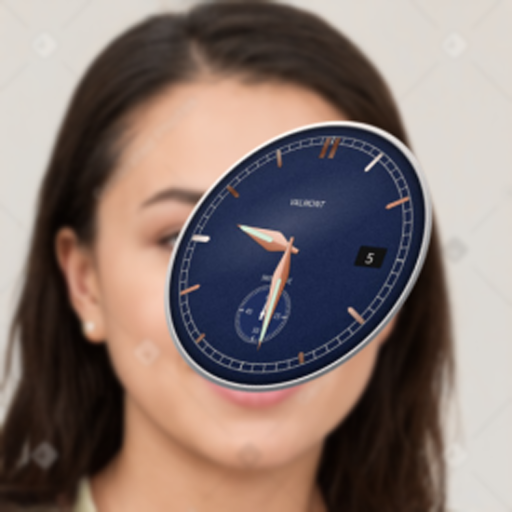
**9:29**
